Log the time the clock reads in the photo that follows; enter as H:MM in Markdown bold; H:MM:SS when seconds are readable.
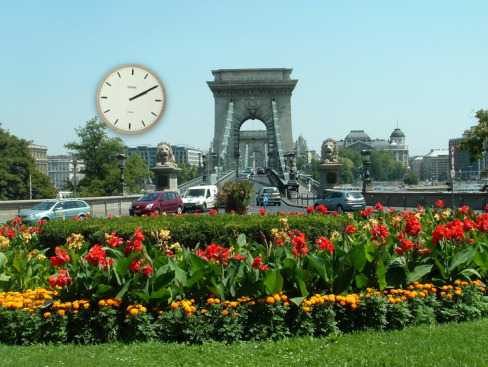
**2:10**
